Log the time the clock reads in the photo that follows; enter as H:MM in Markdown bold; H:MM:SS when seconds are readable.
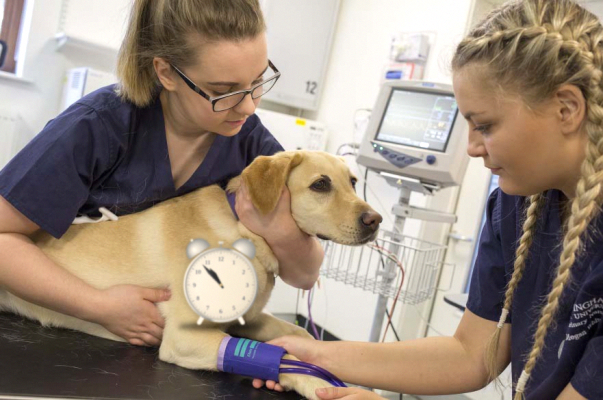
**10:53**
